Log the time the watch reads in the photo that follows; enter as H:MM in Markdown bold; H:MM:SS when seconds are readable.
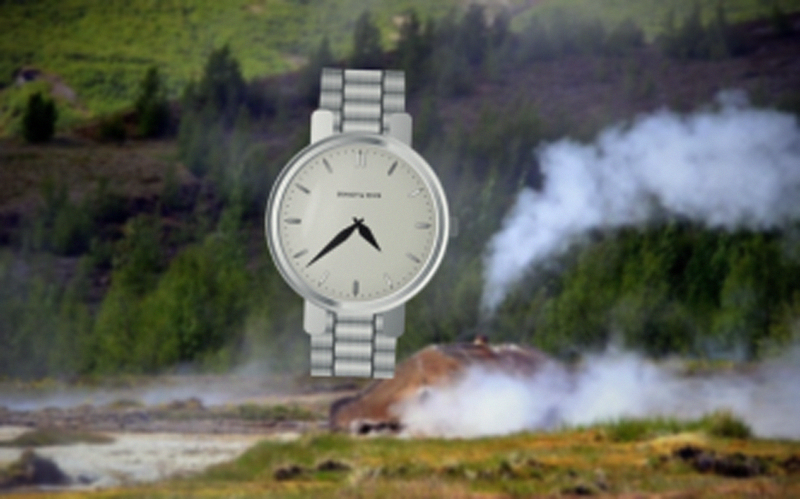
**4:38**
